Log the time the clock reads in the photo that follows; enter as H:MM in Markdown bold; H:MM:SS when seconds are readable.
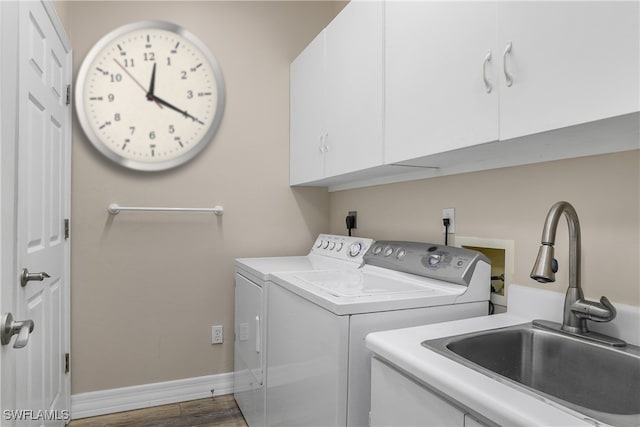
**12:19:53**
